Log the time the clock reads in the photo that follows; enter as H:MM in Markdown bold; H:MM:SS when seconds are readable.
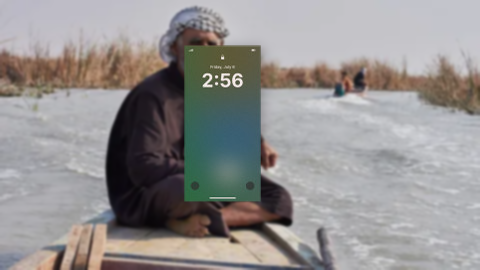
**2:56**
